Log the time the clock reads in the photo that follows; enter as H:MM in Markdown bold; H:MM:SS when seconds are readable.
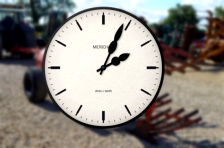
**2:04**
